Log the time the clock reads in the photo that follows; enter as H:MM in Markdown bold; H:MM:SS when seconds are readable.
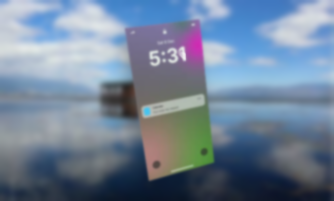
**5:31**
